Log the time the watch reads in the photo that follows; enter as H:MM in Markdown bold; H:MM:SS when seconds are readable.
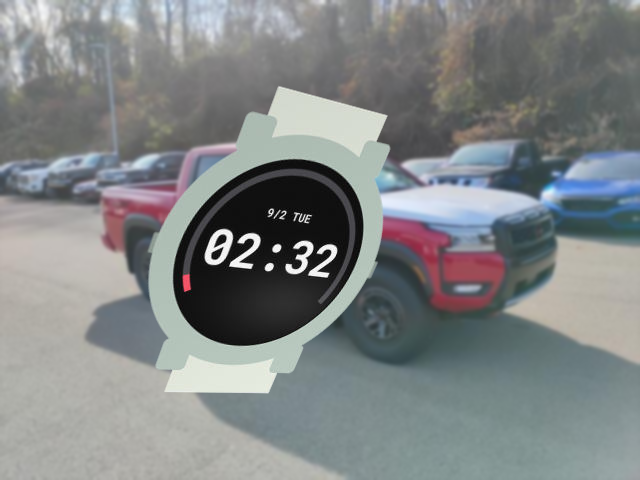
**2:32**
